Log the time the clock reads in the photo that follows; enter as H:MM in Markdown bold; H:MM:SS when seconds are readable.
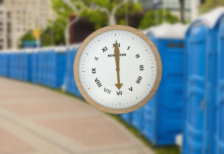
**6:00**
